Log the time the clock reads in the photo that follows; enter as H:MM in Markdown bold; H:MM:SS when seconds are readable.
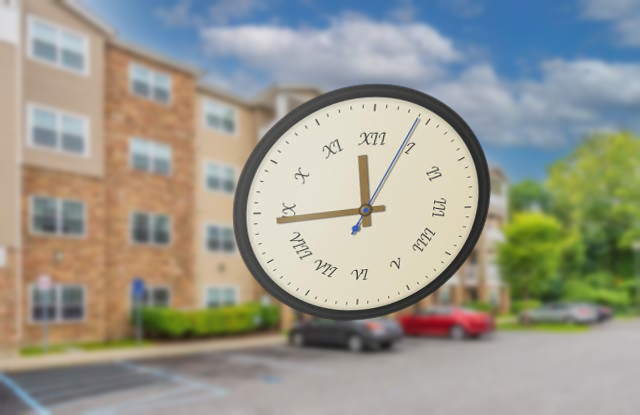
**11:44:04**
